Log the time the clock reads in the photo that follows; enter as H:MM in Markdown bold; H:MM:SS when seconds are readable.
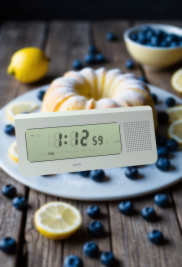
**1:12:59**
